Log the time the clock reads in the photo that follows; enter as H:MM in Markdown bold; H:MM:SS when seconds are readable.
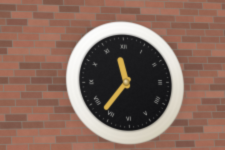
**11:37**
